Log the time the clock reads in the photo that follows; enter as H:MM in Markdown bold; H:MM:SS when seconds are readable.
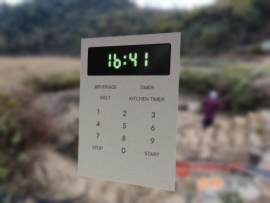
**16:41**
